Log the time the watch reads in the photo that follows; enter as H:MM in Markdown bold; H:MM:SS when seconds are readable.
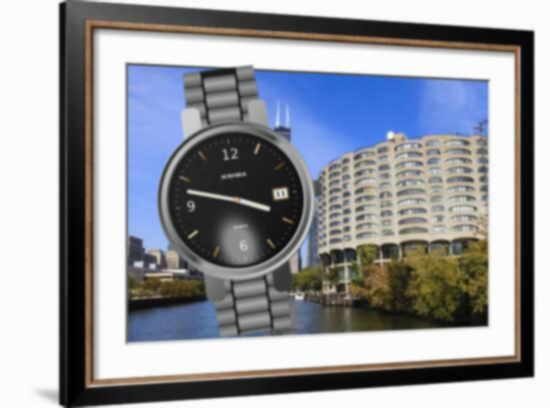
**3:48**
